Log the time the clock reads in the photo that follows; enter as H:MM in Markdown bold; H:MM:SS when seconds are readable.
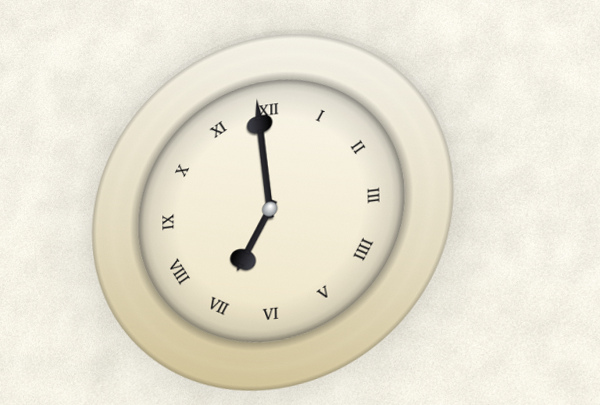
**6:59**
